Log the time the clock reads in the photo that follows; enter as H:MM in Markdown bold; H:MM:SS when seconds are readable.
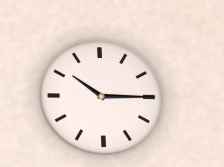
**10:15**
